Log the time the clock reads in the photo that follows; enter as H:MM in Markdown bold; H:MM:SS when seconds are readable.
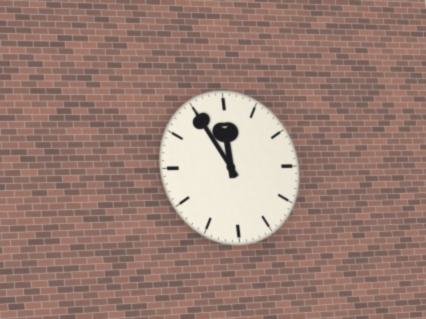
**11:55**
